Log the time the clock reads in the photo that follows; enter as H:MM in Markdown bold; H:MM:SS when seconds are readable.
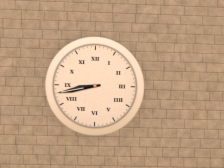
**8:43**
